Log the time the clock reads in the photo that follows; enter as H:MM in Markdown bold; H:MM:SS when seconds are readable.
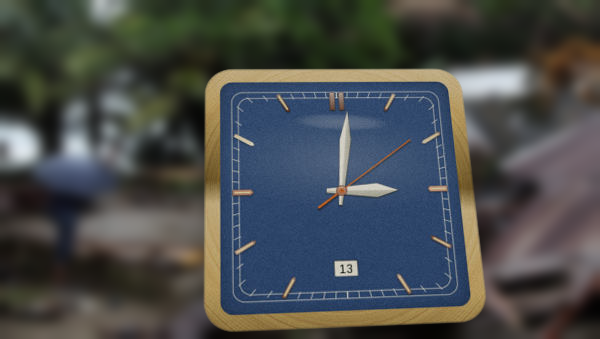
**3:01:09**
